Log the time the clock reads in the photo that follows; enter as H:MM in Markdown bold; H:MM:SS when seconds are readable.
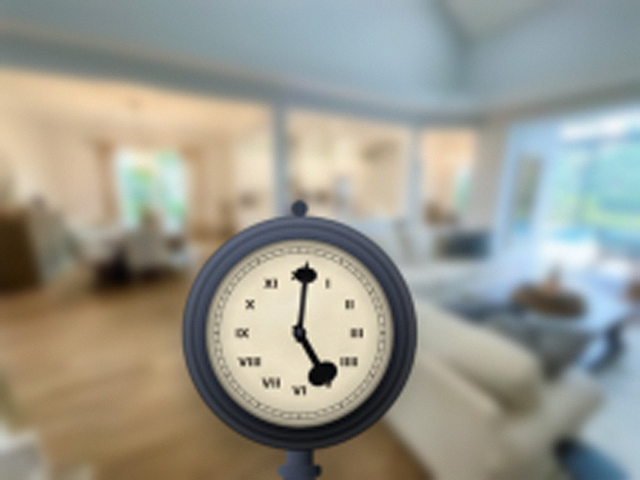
**5:01**
